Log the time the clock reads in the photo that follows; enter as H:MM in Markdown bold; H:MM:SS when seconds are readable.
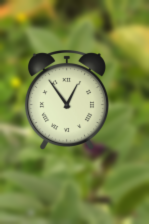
**12:54**
